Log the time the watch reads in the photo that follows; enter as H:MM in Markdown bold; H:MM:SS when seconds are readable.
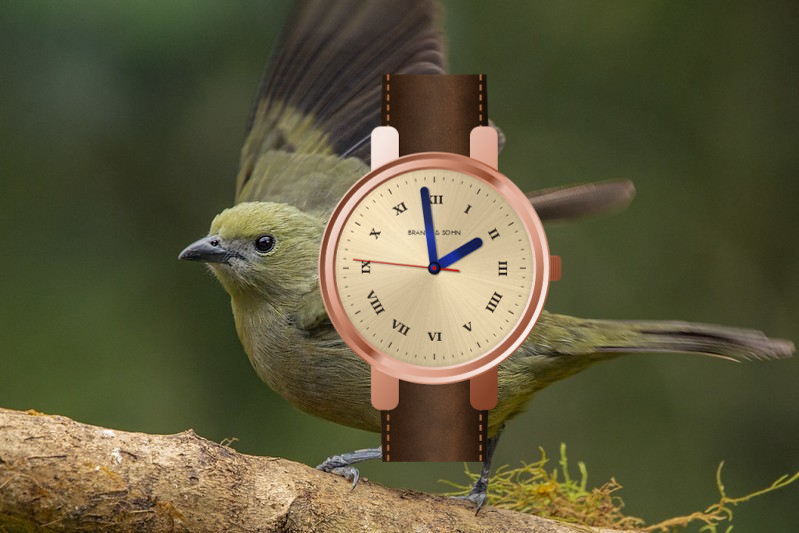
**1:58:46**
